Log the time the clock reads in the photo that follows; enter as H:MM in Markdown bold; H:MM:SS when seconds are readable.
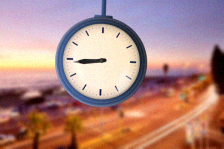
**8:44**
